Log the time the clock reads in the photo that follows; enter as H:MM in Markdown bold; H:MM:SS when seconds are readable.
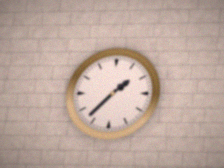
**1:37**
